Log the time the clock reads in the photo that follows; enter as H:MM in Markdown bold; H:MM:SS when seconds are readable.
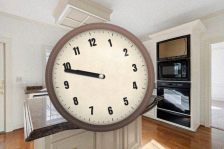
**9:49**
